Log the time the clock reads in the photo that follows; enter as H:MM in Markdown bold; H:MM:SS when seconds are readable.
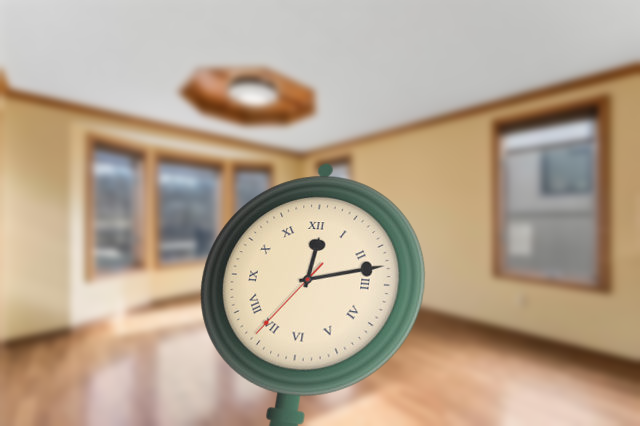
**12:12:36**
